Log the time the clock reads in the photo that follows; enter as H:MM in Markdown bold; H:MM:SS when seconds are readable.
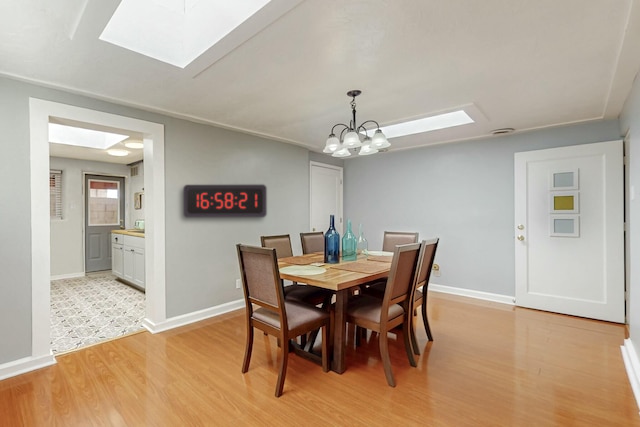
**16:58:21**
